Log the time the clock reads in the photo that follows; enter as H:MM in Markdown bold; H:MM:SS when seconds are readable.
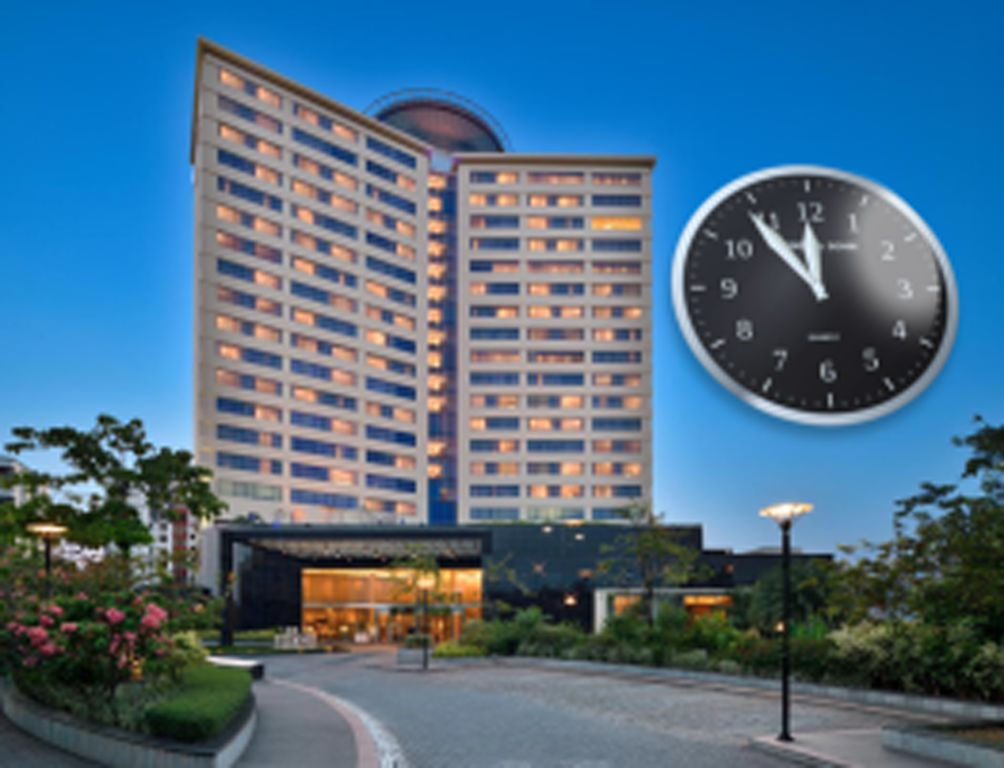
**11:54**
